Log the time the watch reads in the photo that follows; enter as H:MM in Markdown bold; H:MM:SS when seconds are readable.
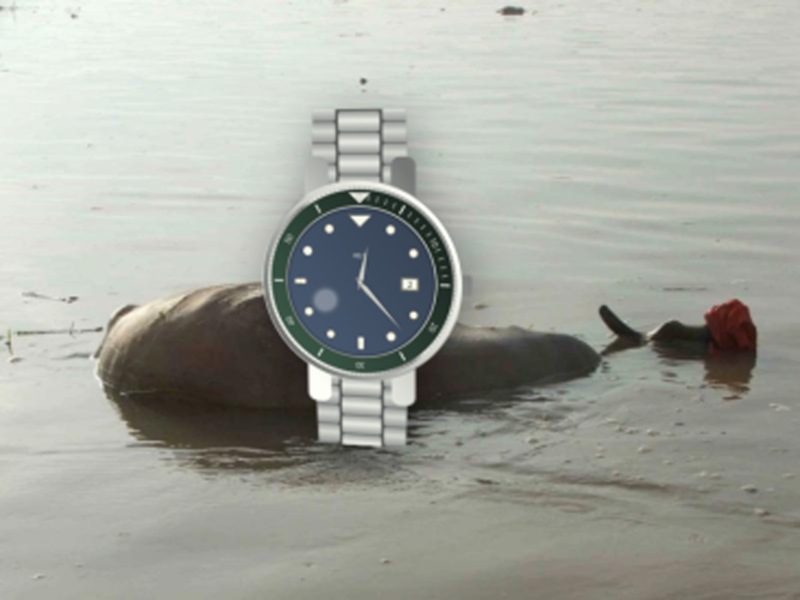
**12:23**
